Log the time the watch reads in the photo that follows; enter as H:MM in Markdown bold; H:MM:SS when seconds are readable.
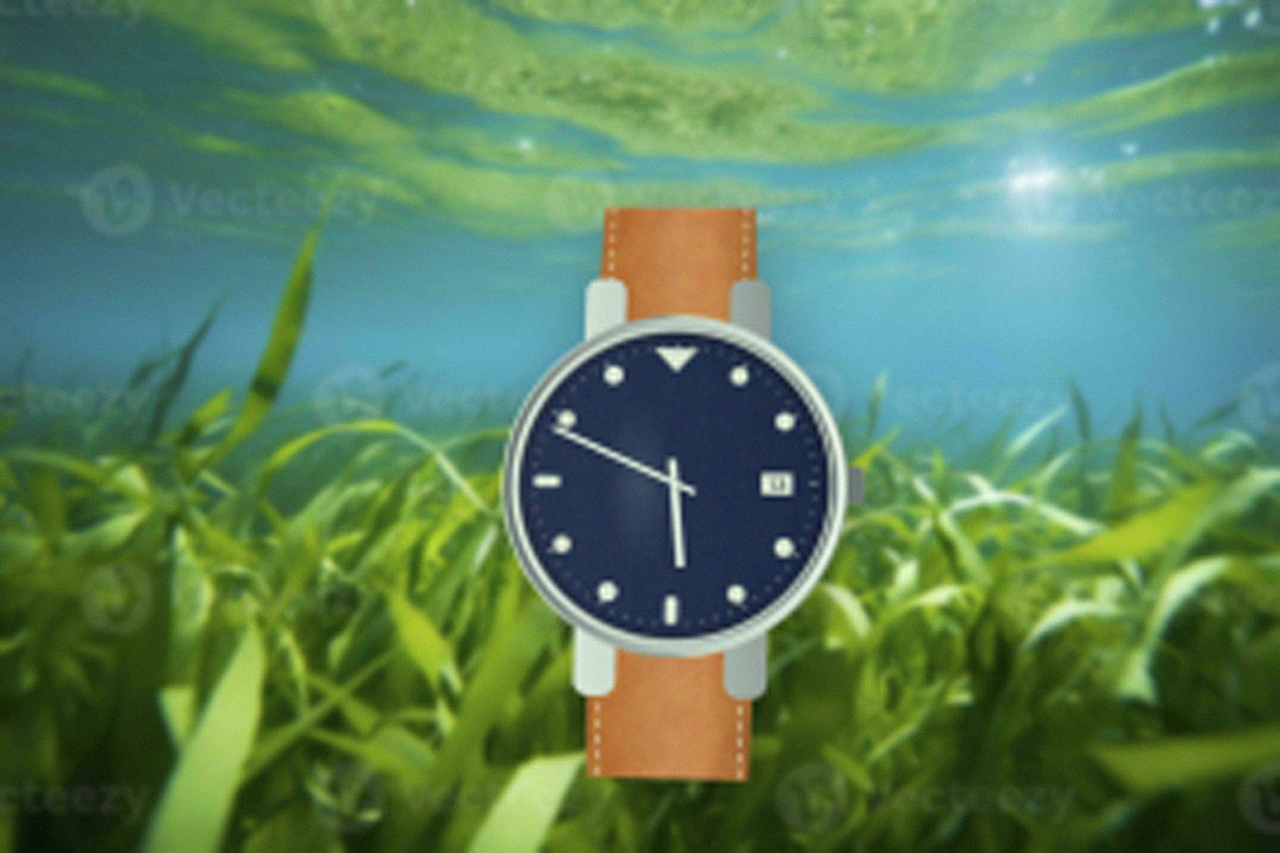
**5:49**
